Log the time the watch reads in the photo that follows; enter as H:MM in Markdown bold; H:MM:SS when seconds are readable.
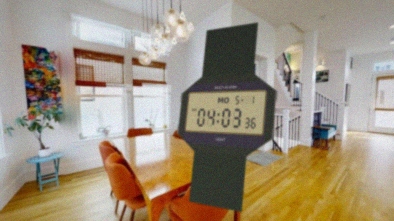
**4:03**
